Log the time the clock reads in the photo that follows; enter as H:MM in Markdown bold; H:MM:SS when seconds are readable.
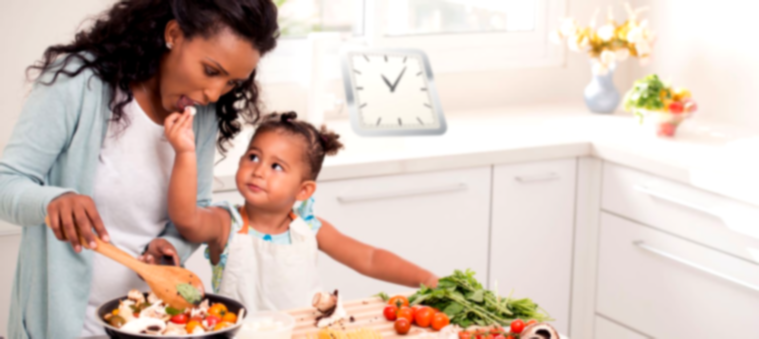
**11:06**
